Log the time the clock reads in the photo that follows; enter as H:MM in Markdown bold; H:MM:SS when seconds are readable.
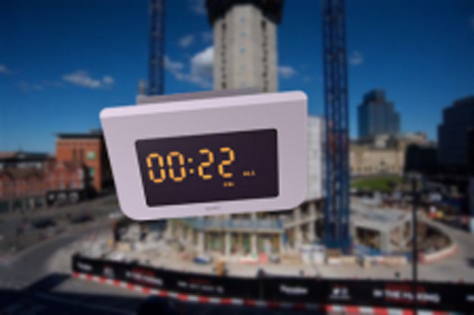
**0:22**
